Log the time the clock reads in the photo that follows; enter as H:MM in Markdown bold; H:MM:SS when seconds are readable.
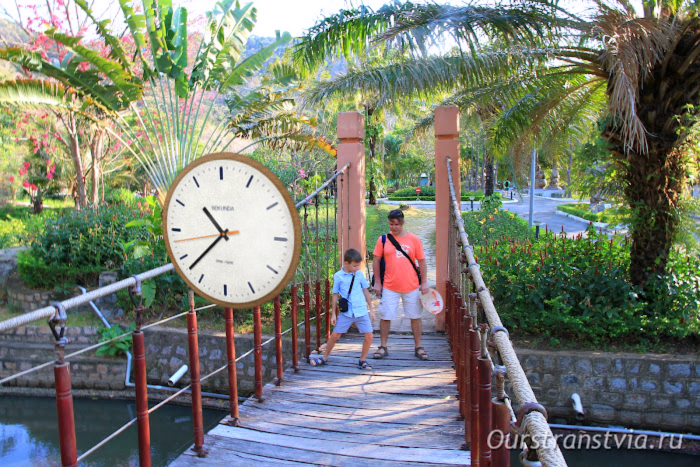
**10:37:43**
